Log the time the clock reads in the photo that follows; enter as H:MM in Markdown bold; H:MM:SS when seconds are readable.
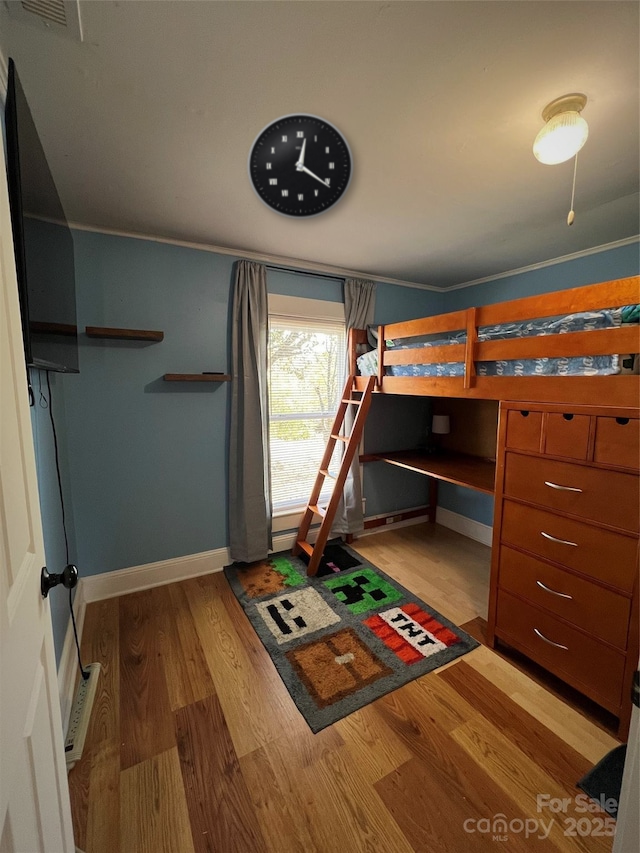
**12:21**
